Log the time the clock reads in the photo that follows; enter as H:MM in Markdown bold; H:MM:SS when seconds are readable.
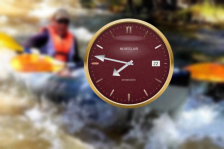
**7:47**
